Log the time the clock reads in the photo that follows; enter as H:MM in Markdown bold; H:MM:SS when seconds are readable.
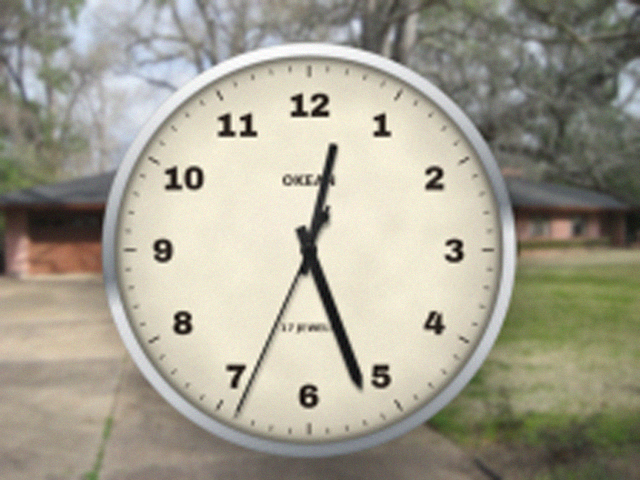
**12:26:34**
